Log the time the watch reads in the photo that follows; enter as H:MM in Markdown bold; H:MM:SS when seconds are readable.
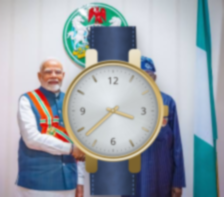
**3:38**
